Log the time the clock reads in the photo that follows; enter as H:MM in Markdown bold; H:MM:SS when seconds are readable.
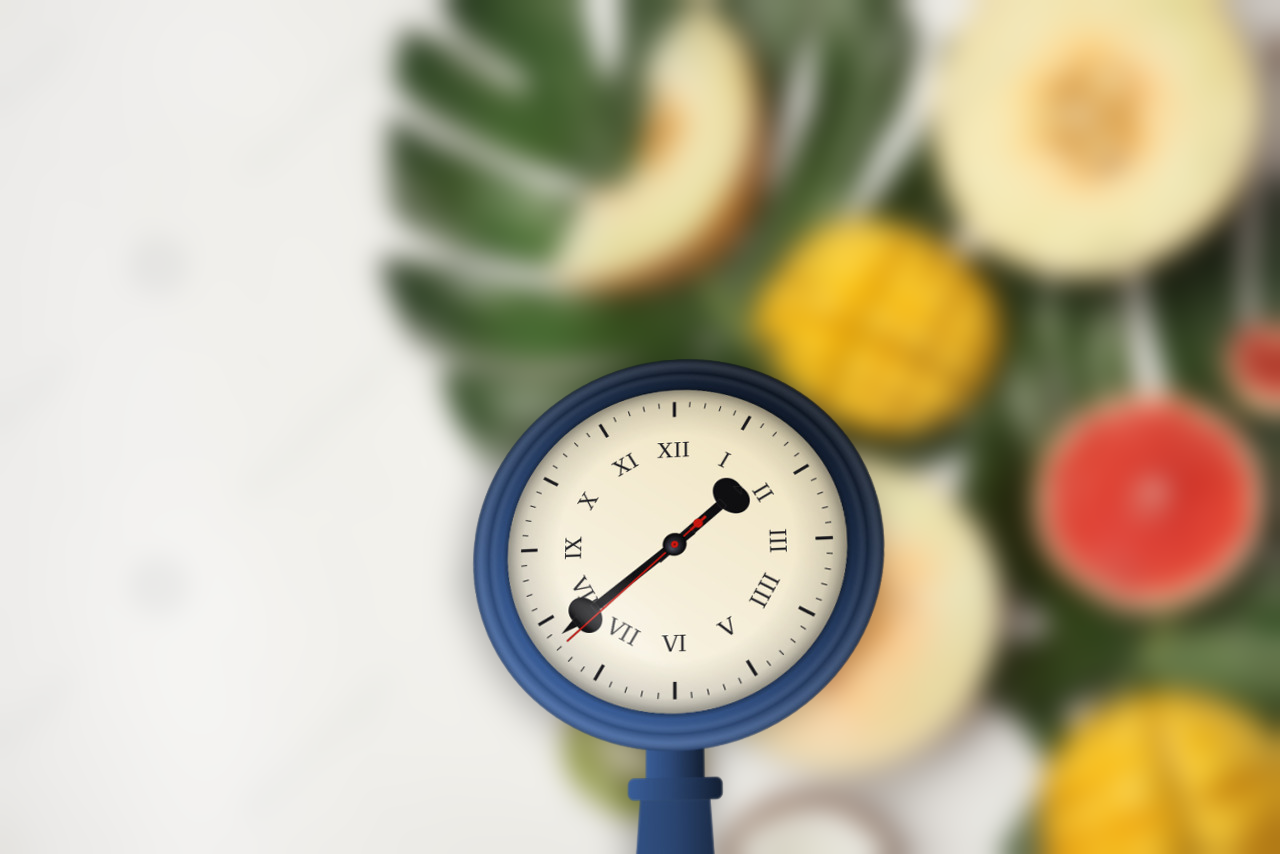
**1:38:38**
